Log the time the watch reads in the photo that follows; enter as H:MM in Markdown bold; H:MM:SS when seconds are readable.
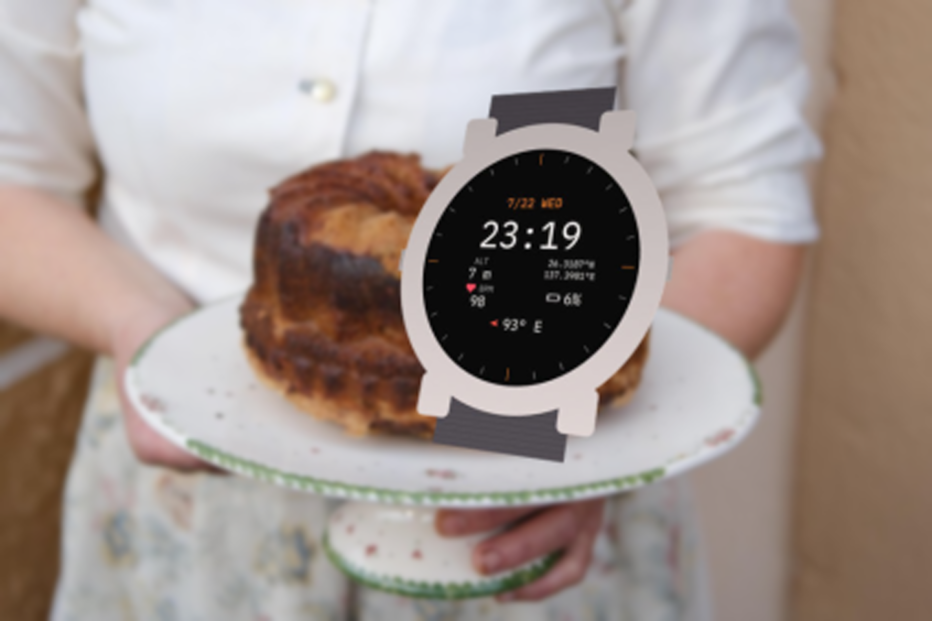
**23:19**
